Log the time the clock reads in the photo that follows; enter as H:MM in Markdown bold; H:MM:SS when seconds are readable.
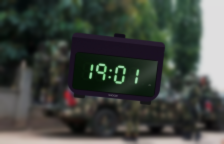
**19:01**
